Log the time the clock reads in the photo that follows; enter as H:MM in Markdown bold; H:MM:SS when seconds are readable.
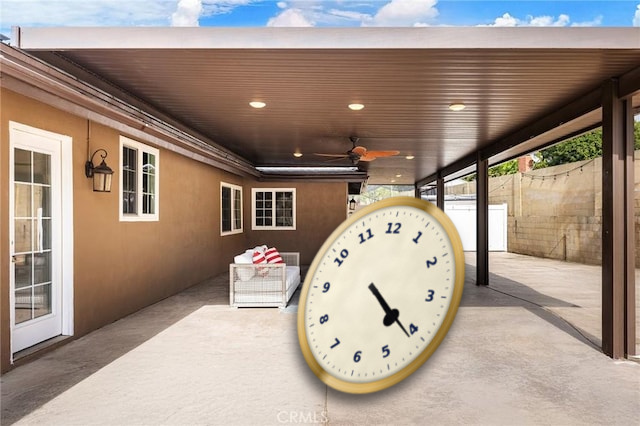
**4:21**
